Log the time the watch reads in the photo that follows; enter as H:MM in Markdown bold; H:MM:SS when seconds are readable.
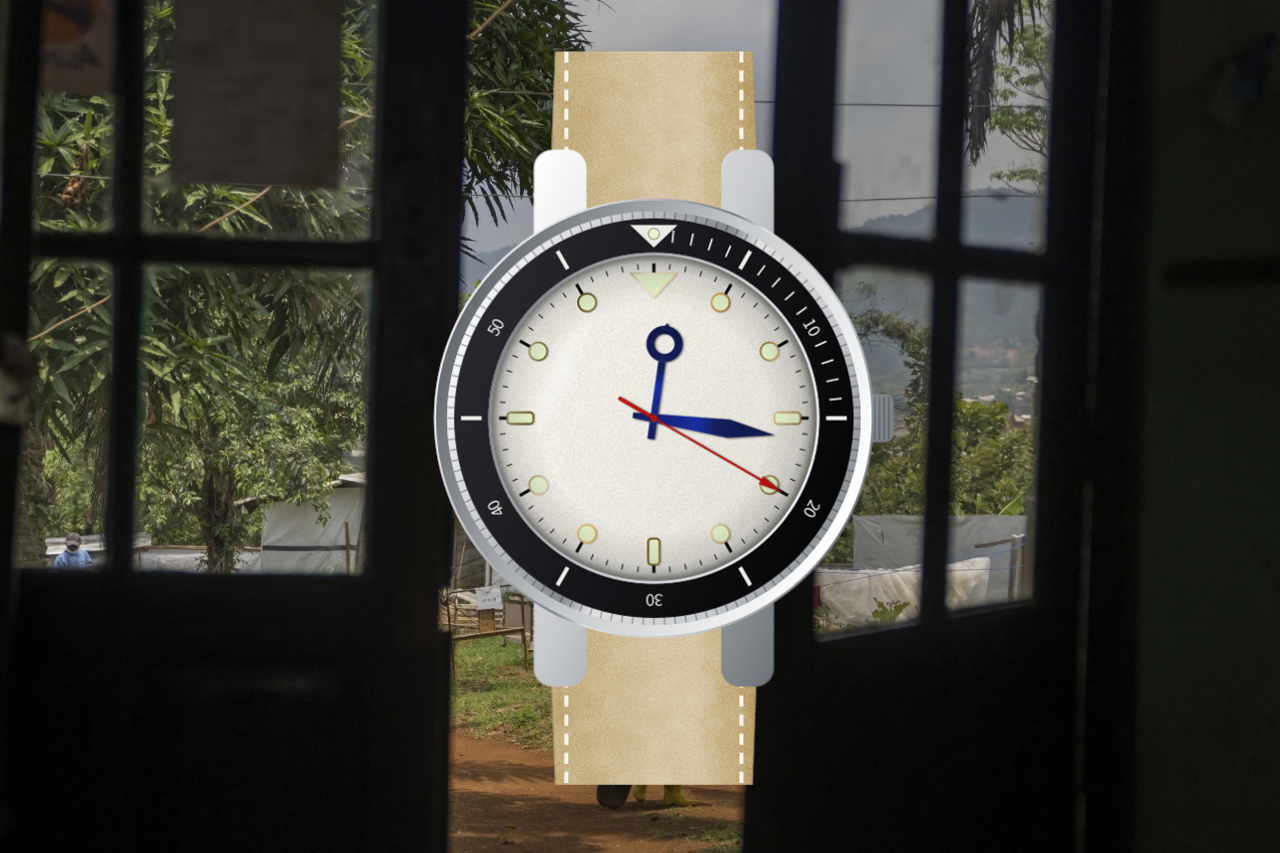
**12:16:20**
